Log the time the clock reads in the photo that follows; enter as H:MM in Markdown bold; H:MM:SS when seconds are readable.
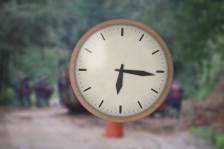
**6:16**
